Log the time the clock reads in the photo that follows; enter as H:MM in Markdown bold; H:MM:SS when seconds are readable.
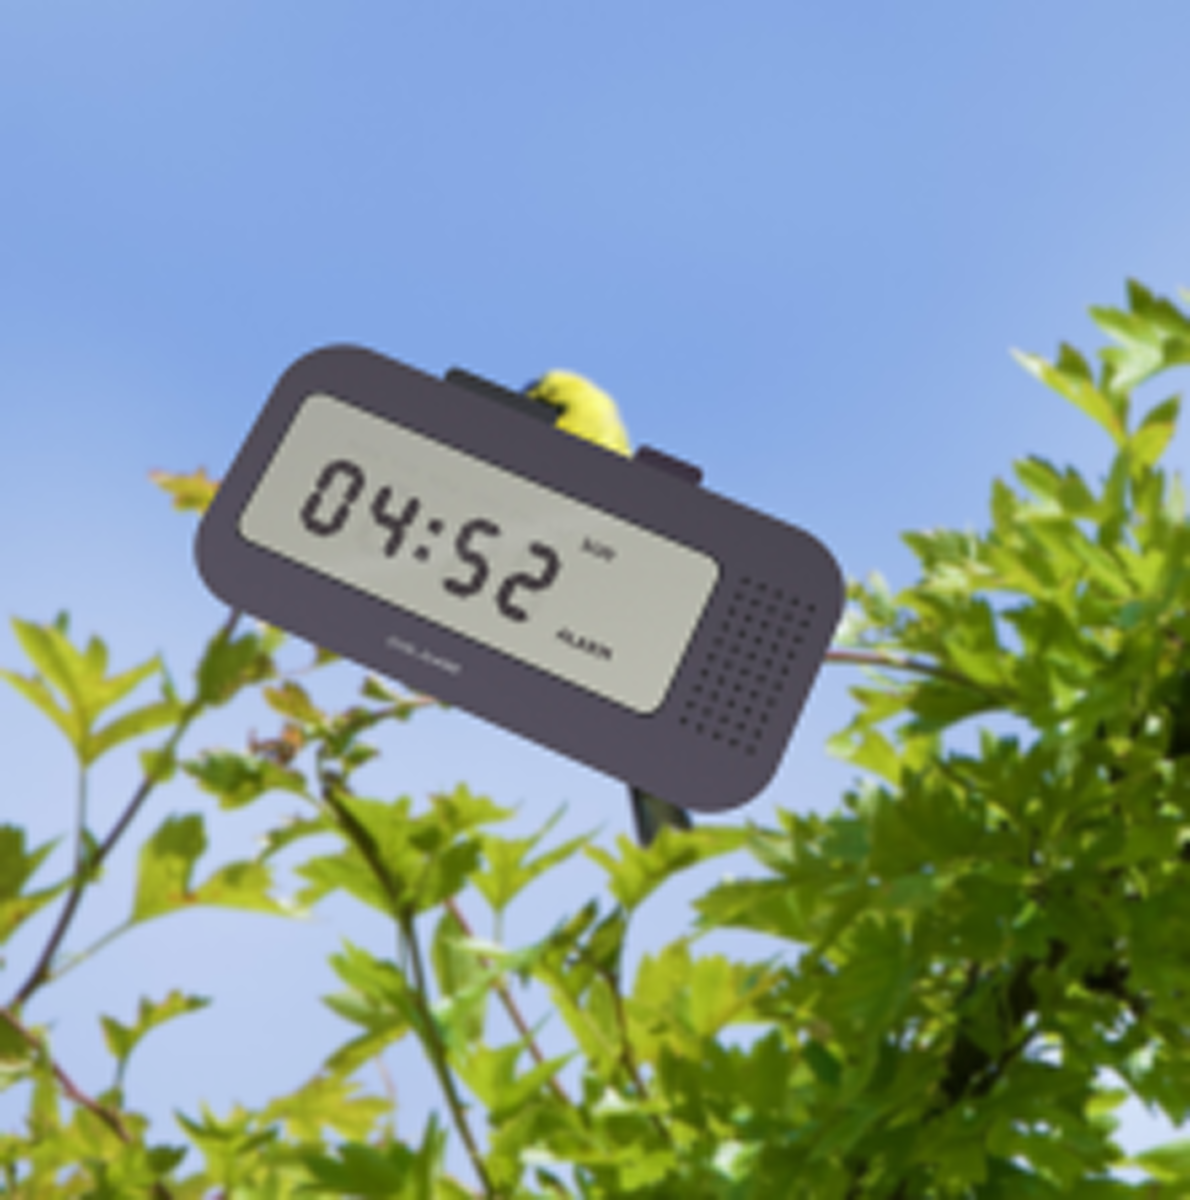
**4:52**
